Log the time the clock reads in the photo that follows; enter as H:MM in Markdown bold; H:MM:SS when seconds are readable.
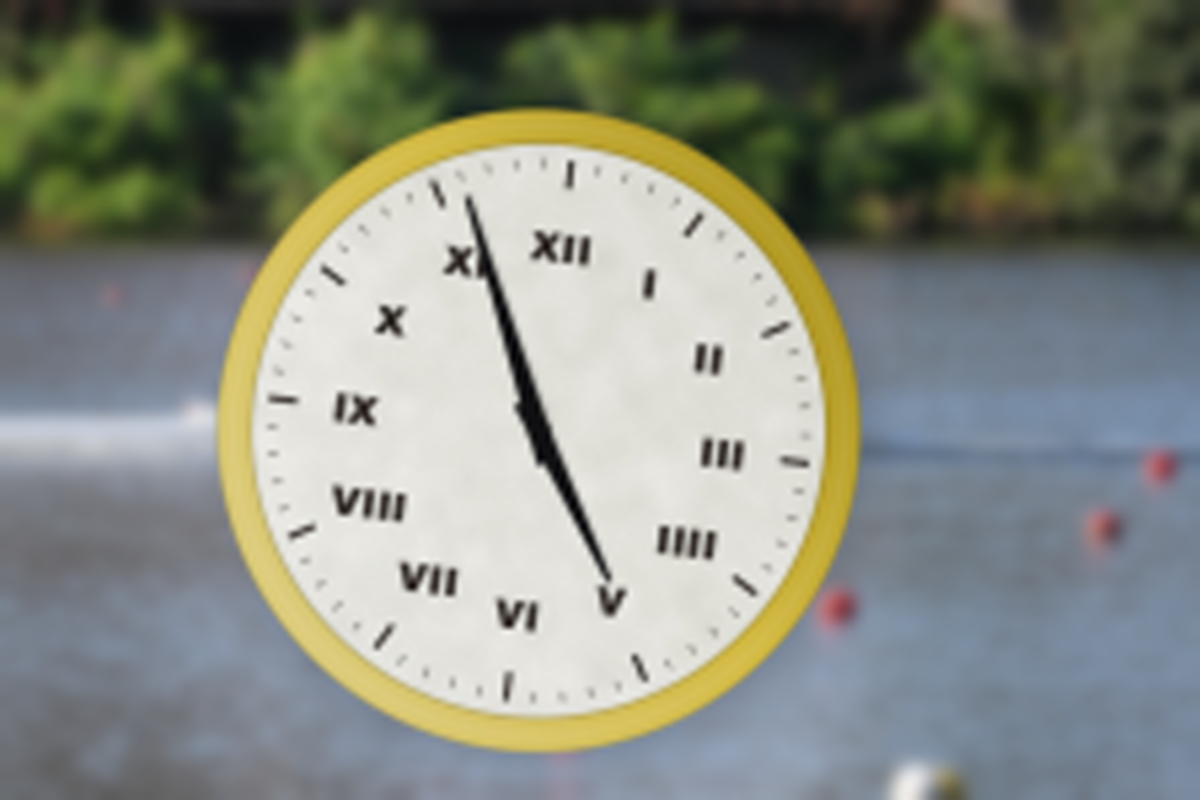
**4:56**
